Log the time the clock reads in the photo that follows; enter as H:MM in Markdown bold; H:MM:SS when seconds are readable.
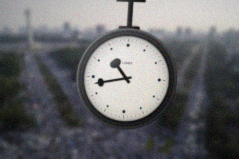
**10:43**
